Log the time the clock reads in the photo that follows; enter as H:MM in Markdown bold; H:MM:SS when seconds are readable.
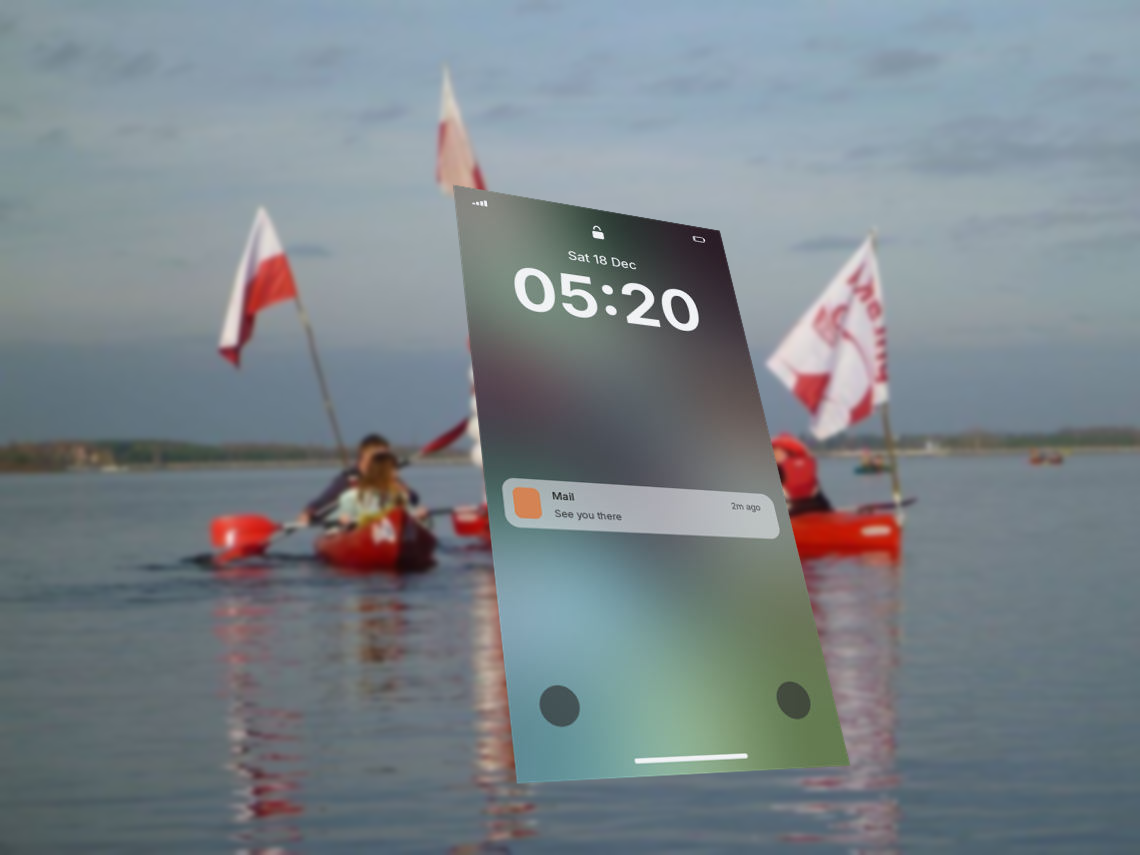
**5:20**
